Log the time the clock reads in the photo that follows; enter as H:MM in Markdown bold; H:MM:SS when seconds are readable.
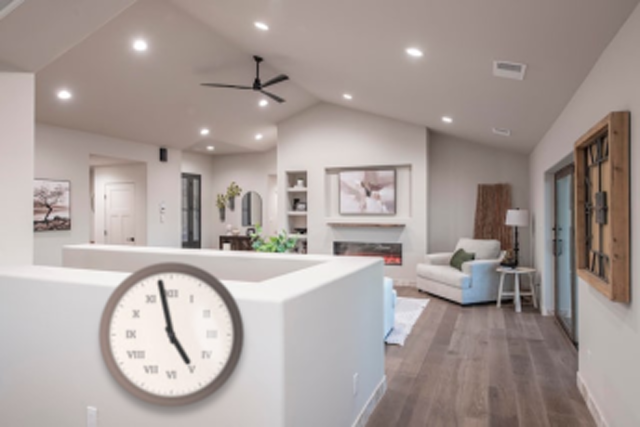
**4:58**
